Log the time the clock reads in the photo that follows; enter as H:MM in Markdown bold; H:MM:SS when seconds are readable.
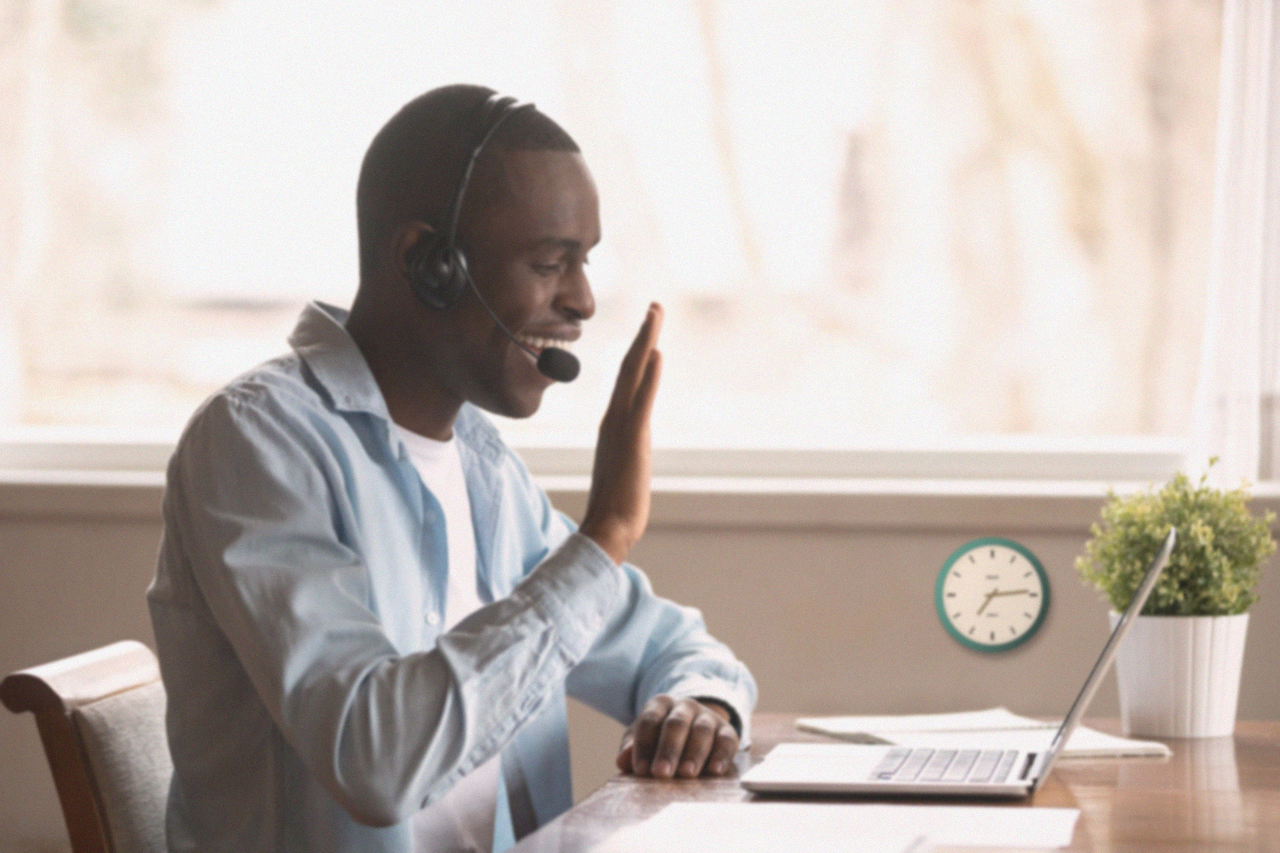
**7:14**
